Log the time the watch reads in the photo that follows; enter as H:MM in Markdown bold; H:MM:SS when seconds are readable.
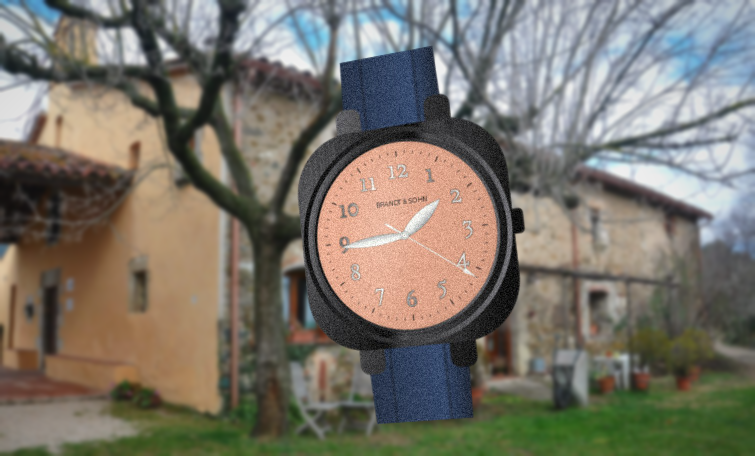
**1:44:21**
